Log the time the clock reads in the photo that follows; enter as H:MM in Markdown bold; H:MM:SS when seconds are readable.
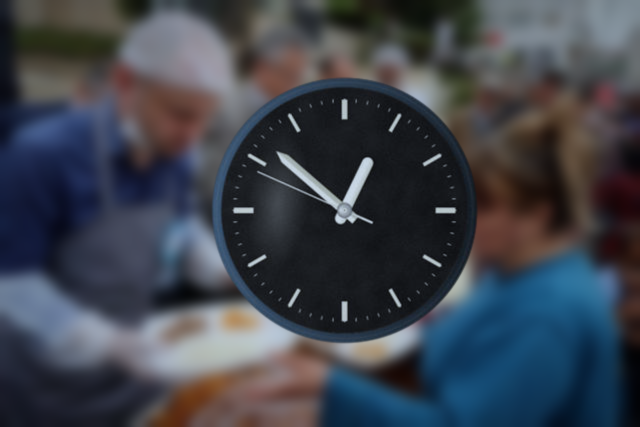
**12:51:49**
